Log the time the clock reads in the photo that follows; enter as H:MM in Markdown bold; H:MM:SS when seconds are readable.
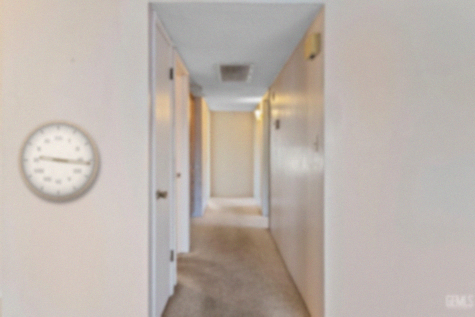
**9:16**
